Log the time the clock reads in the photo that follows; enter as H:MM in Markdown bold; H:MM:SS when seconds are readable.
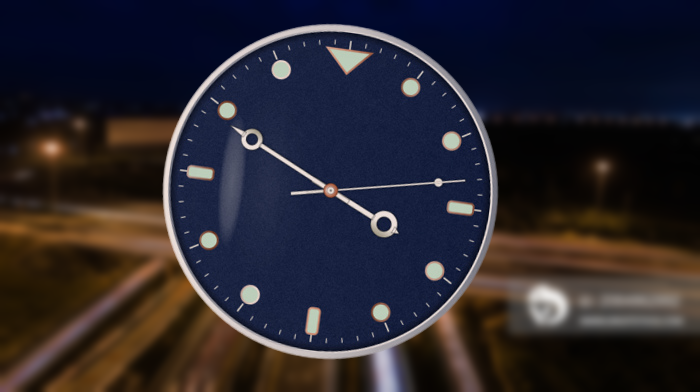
**3:49:13**
